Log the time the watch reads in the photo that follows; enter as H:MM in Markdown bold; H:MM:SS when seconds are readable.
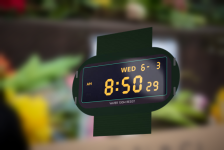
**8:50:29**
